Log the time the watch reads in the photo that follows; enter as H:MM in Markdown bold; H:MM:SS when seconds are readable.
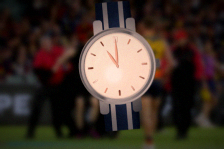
**11:00**
